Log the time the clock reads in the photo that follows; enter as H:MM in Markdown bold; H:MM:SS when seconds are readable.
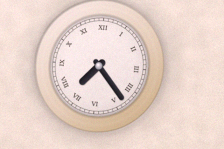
**7:23**
